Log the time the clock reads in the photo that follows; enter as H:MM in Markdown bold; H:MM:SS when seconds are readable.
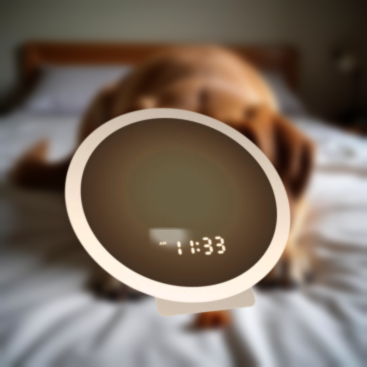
**11:33**
